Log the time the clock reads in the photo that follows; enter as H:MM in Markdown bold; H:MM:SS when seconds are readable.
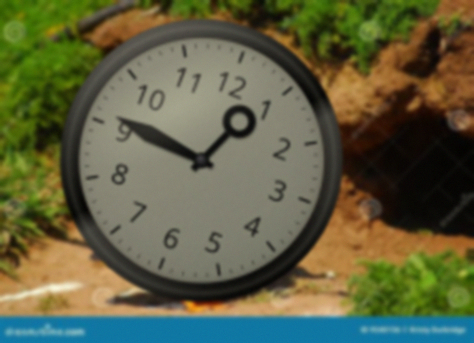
**12:46**
